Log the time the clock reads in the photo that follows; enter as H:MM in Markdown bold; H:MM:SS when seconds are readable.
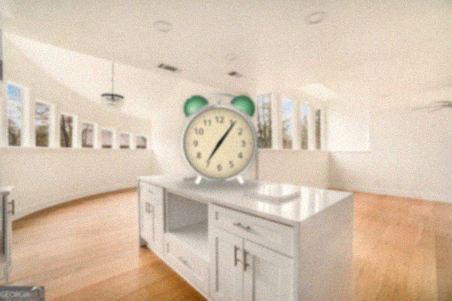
**7:06**
